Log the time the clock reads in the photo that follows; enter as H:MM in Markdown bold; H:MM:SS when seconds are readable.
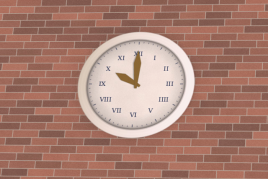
**10:00**
